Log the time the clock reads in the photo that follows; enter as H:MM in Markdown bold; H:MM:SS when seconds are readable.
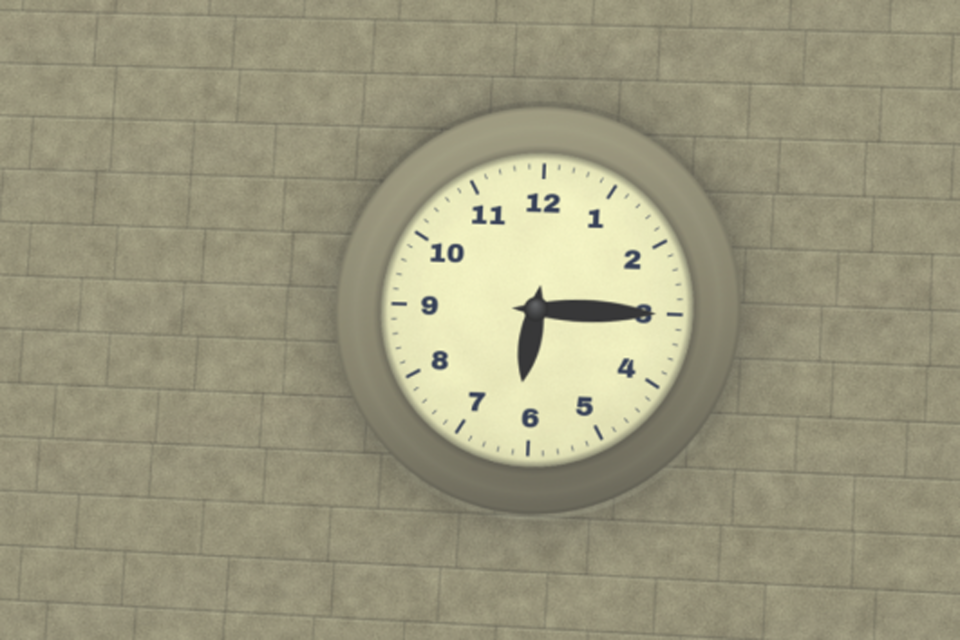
**6:15**
